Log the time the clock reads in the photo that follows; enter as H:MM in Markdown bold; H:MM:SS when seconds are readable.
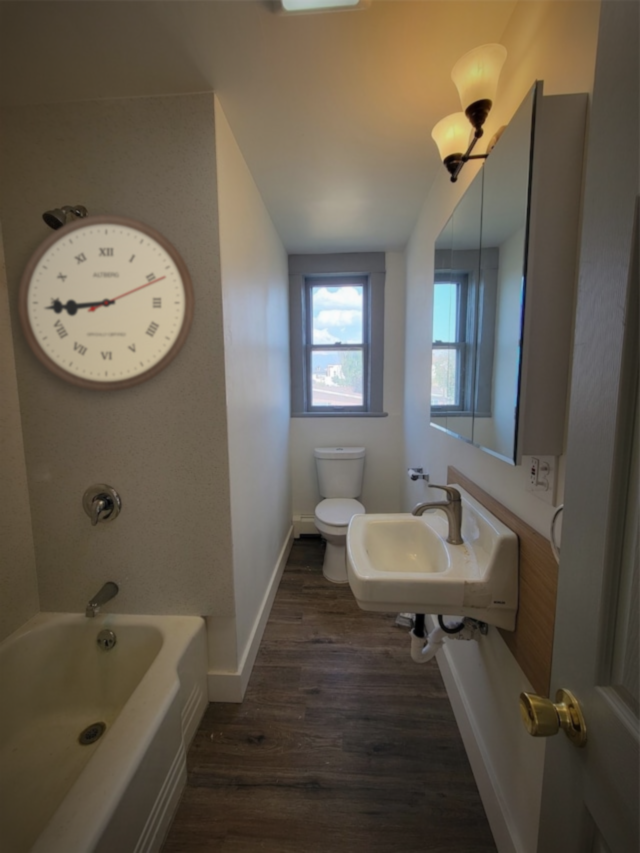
**8:44:11**
